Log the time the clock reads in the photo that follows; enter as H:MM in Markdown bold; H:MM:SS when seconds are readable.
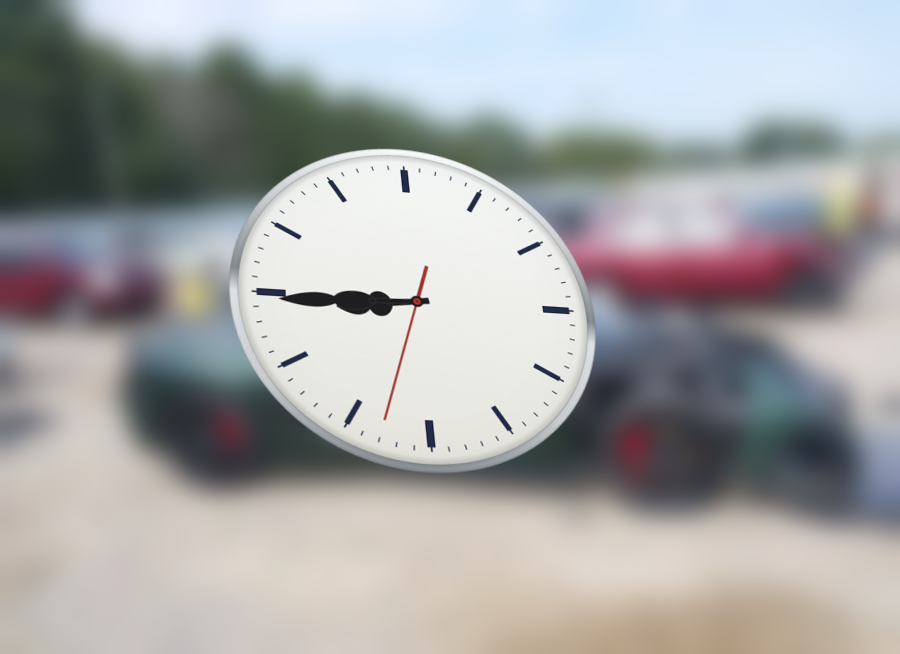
**8:44:33**
